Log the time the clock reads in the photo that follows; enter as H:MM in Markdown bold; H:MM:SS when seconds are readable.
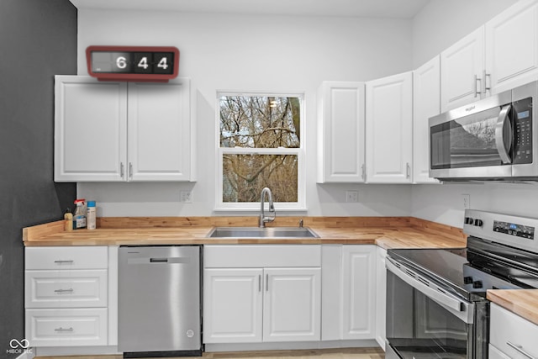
**6:44**
